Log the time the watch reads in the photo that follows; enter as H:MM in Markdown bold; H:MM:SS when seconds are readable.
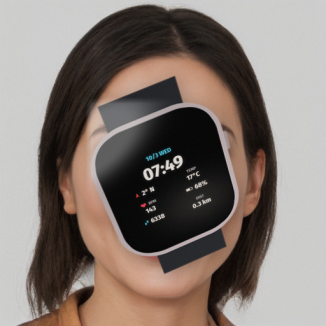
**7:49**
